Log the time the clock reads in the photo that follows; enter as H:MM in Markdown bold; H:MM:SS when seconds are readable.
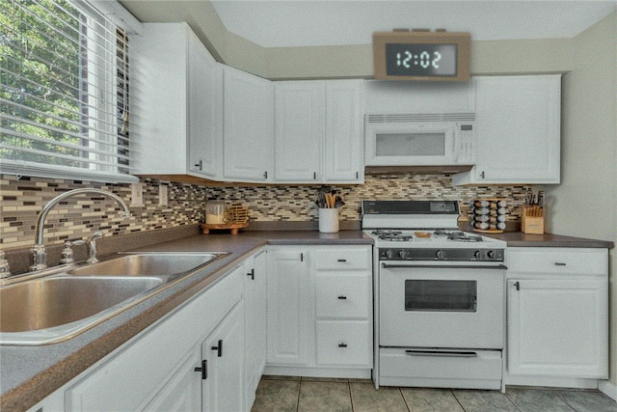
**12:02**
